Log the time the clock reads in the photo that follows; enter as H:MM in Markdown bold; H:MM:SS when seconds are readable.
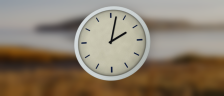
**2:02**
